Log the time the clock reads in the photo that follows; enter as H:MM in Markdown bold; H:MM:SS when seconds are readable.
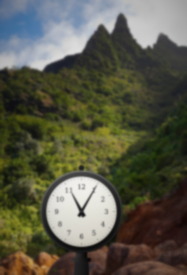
**11:05**
